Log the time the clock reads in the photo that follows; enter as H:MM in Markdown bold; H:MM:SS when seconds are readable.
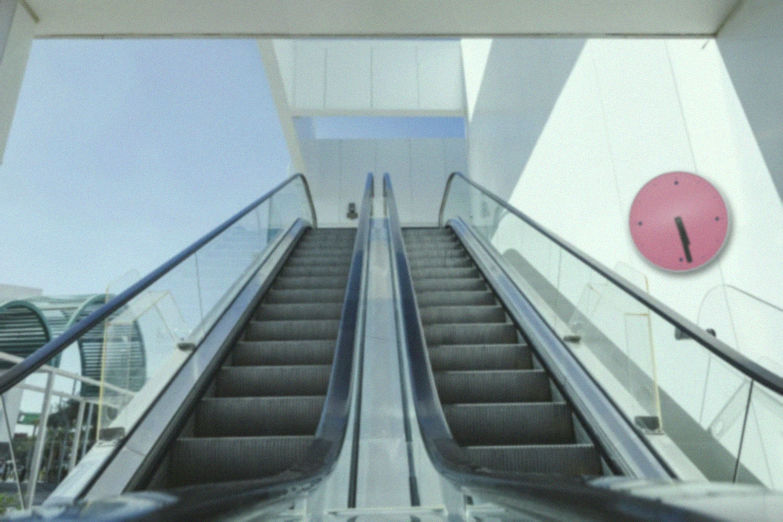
**5:28**
